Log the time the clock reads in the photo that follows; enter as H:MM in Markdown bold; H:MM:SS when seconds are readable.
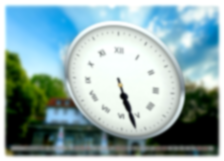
**5:27**
